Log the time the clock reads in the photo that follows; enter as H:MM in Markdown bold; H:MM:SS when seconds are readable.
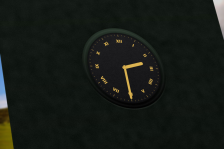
**2:30**
